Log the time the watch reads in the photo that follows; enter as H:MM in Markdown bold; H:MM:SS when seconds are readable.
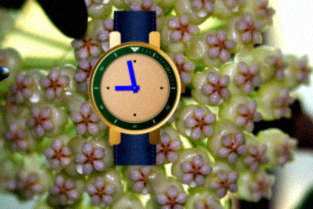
**8:58**
